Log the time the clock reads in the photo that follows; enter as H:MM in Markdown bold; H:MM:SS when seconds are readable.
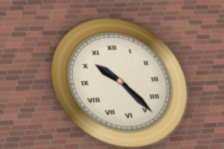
**10:24**
